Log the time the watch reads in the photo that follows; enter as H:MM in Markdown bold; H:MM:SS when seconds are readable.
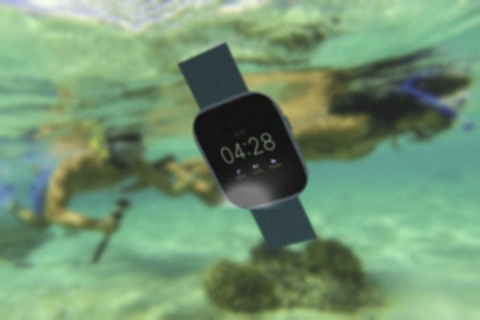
**4:28**
